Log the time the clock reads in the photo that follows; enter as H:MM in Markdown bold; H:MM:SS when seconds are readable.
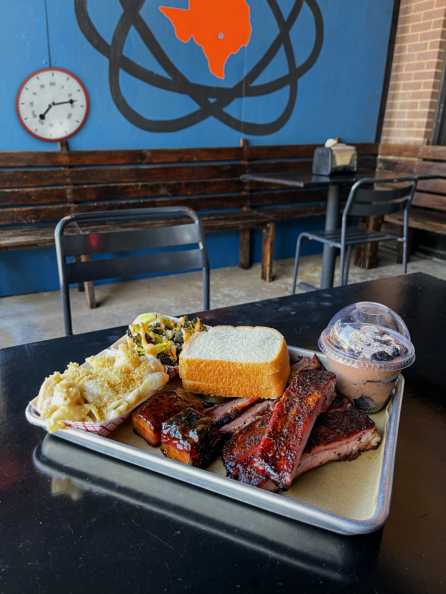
**7:13**
